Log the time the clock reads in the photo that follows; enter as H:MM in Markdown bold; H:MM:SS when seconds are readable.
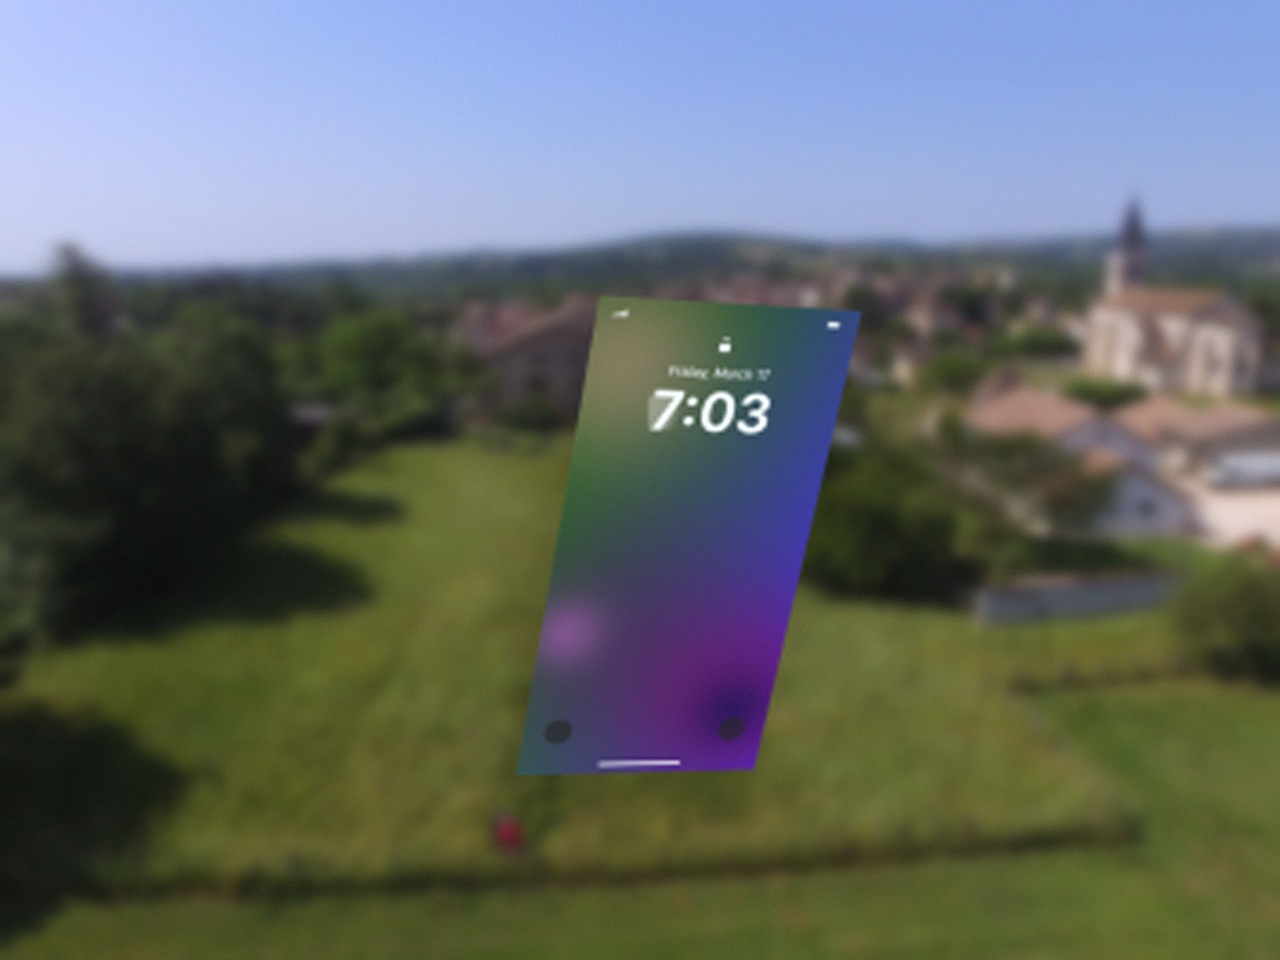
**7:03**
